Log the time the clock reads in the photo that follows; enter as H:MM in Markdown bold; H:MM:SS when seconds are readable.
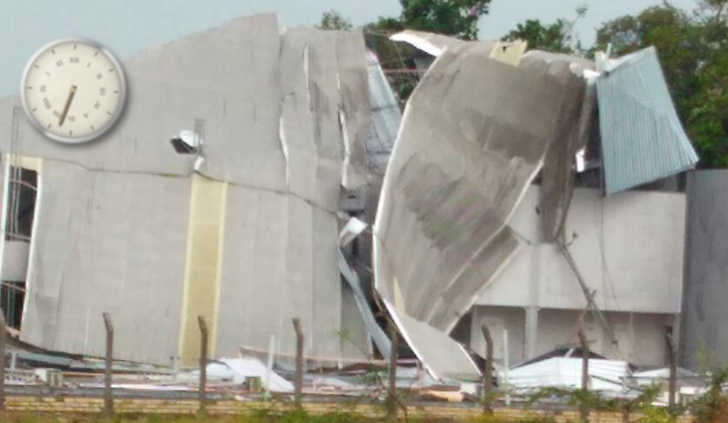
**6:33**
